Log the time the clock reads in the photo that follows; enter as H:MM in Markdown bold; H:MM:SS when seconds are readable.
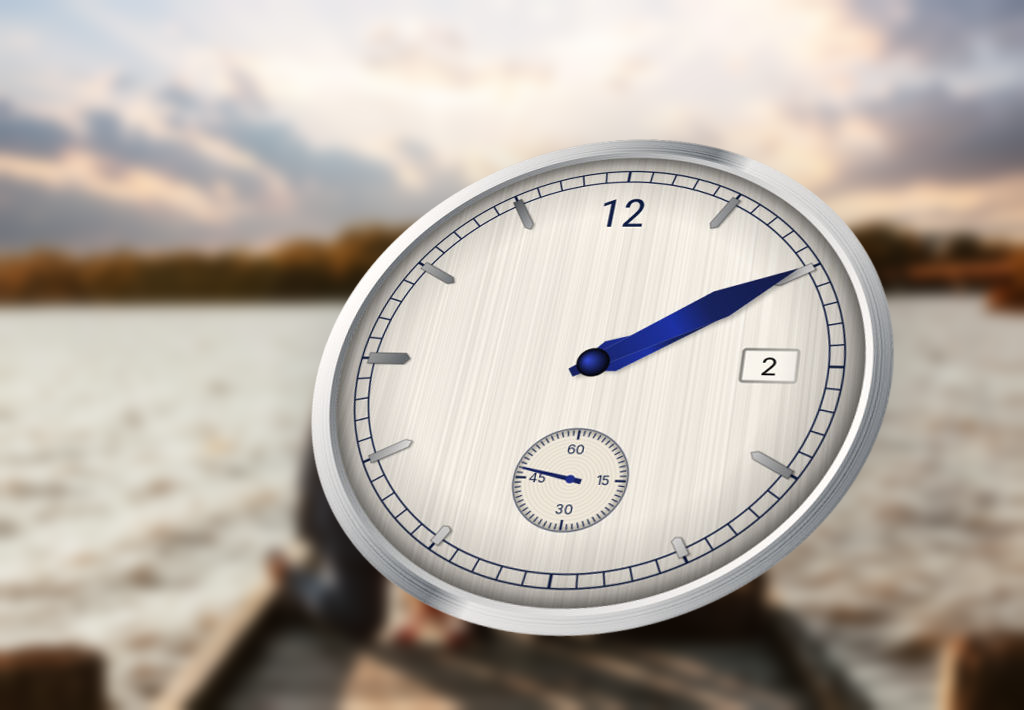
**2:09:47**
